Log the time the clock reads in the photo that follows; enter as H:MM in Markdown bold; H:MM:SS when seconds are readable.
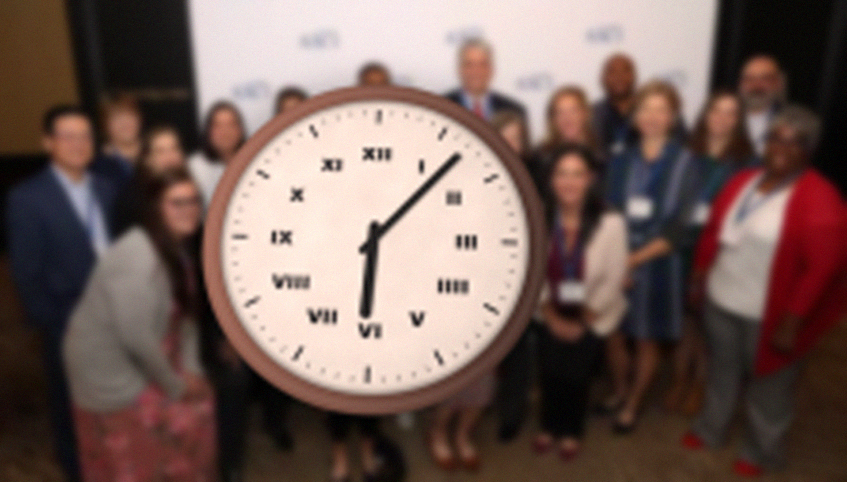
**6:07**
